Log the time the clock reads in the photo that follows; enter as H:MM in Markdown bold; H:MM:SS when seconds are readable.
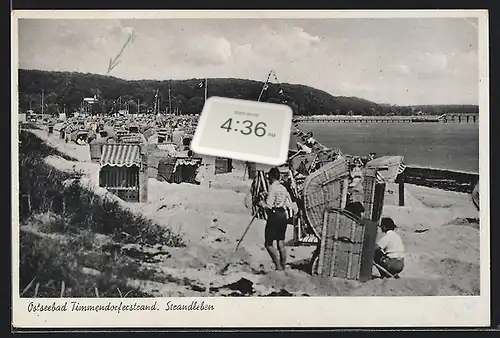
**4:36**
